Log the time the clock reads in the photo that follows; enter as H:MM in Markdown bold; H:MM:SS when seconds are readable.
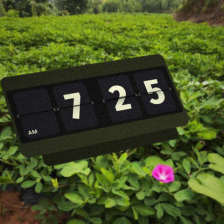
**7:25**
